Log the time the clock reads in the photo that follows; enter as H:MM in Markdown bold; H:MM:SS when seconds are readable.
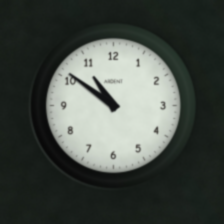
**10:51**
